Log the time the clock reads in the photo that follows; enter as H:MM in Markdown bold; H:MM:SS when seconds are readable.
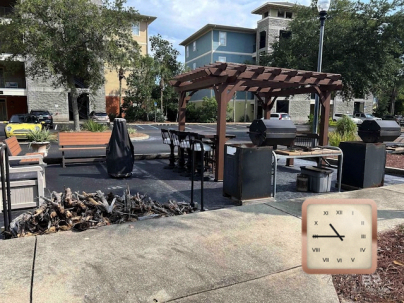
**10:45**
